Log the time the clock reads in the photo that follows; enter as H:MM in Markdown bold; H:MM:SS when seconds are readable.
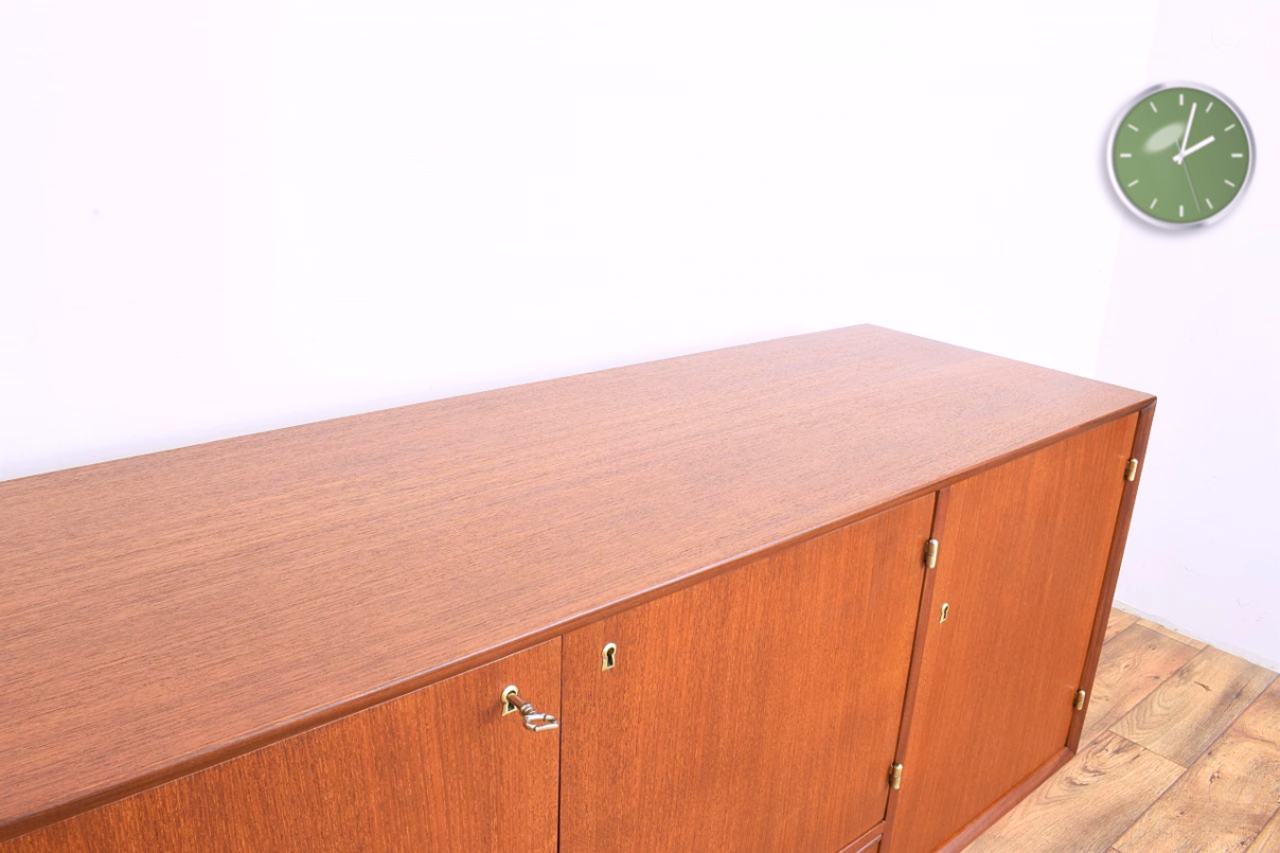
**2:02:27**
